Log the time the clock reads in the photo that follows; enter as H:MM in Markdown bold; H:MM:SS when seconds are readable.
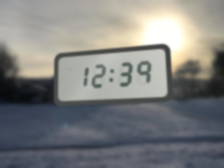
**12:39**
